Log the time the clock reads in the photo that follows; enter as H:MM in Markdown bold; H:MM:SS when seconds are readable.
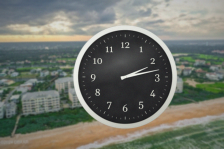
**2:13**
